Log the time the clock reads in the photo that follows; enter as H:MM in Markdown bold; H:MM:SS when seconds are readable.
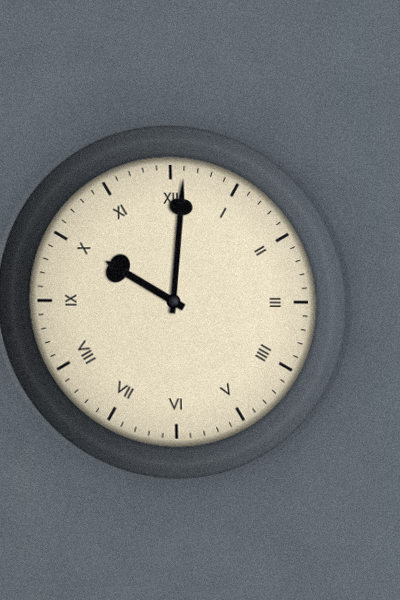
**10:01**
